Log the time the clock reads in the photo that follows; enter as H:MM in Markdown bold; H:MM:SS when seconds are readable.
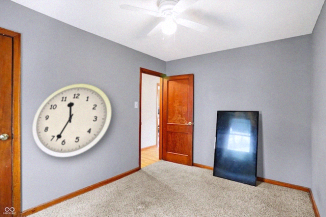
**11:33**
